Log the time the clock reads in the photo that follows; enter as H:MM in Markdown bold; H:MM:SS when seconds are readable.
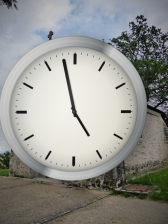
**4:58**
